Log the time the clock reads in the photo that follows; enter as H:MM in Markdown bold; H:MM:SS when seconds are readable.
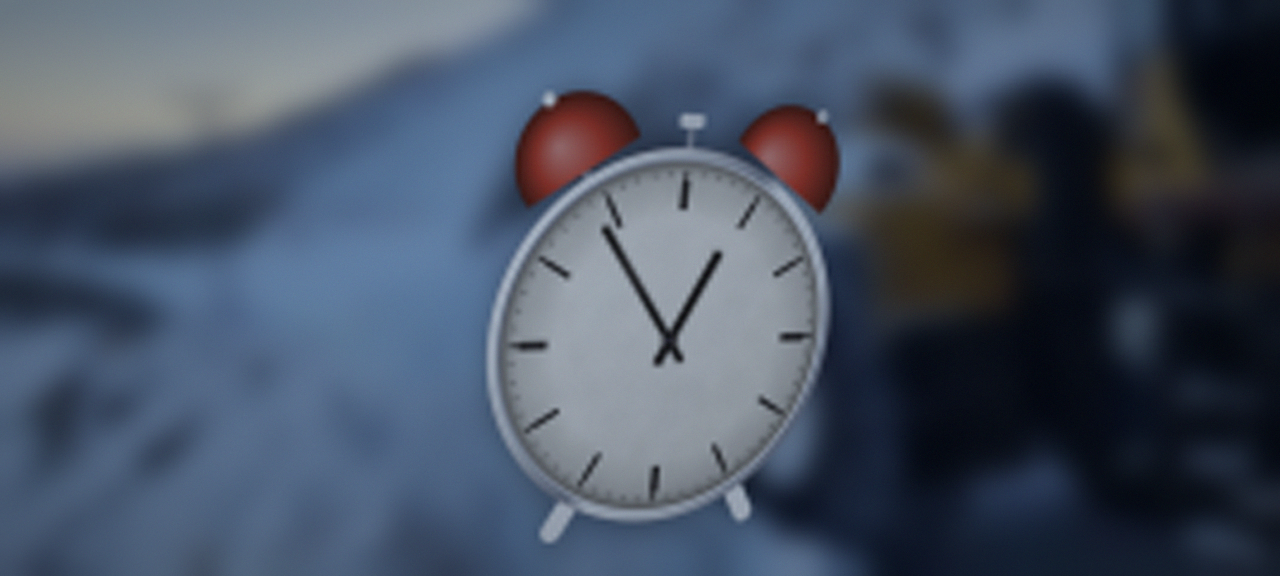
**12:54**
